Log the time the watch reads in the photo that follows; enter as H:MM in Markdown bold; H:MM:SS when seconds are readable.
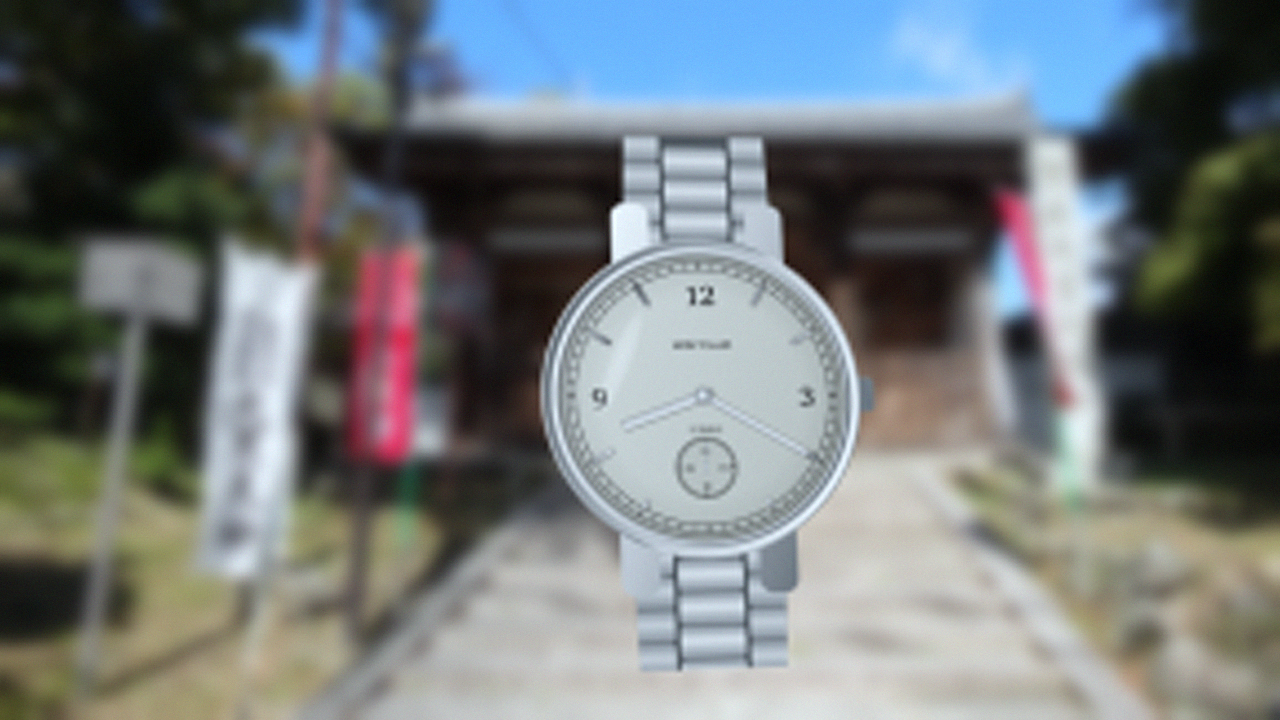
**8:20**
